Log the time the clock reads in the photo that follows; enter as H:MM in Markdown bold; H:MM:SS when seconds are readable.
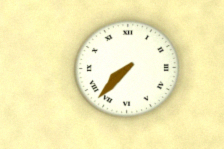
**7:37**
